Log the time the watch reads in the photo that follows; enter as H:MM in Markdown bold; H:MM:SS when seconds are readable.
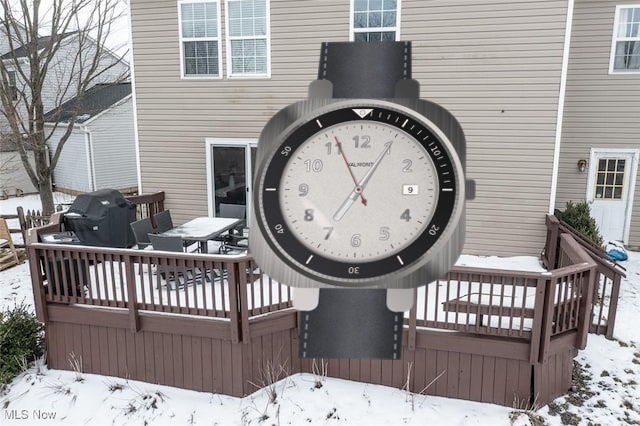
**7:04:56**
